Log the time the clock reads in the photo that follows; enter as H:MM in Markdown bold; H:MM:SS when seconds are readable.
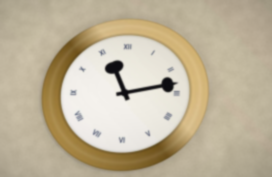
**11:13**
